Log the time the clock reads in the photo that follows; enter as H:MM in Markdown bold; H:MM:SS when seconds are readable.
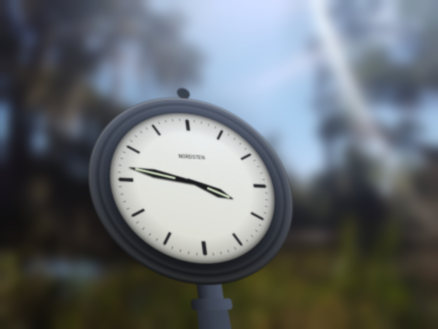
**3:47**
